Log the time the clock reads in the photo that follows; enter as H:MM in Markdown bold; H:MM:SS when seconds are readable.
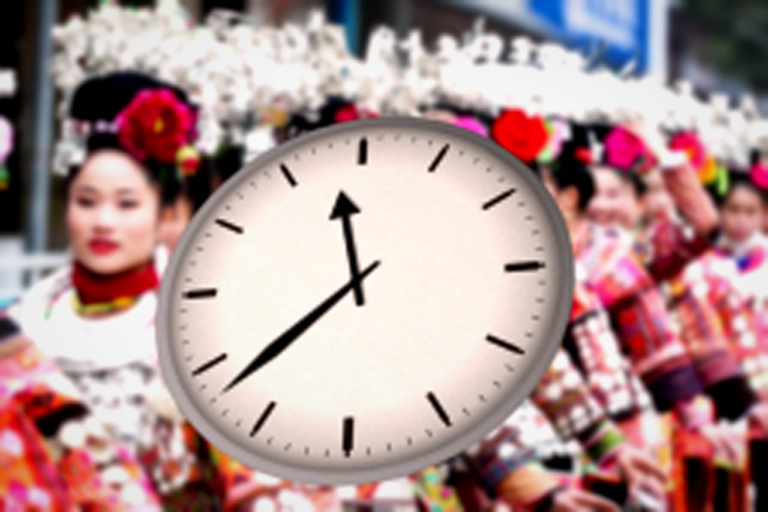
**11:38**
